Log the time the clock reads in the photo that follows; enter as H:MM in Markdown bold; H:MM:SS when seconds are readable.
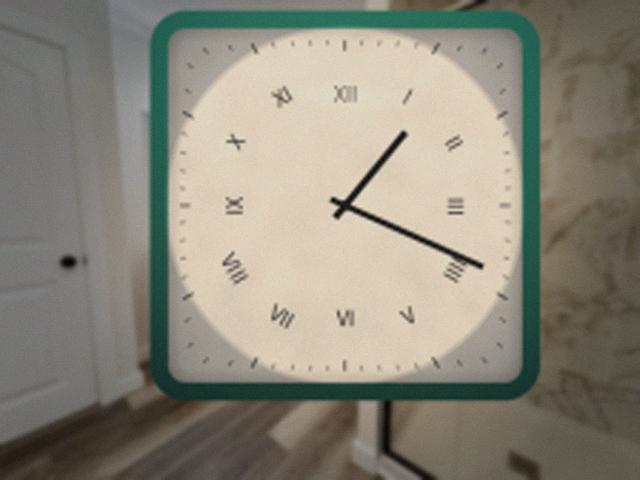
**1:19**
